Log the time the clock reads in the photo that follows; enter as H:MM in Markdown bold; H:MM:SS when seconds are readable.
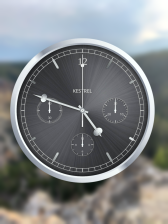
**4:48**
